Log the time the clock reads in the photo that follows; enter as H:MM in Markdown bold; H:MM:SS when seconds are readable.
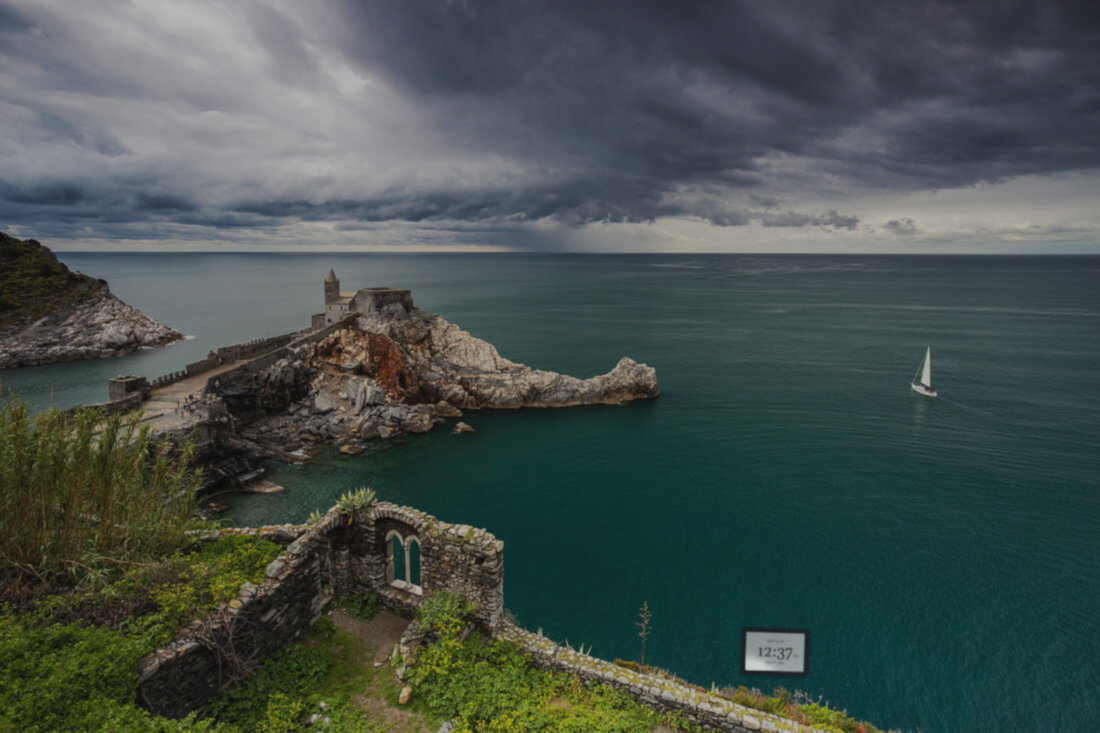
**12:37**
